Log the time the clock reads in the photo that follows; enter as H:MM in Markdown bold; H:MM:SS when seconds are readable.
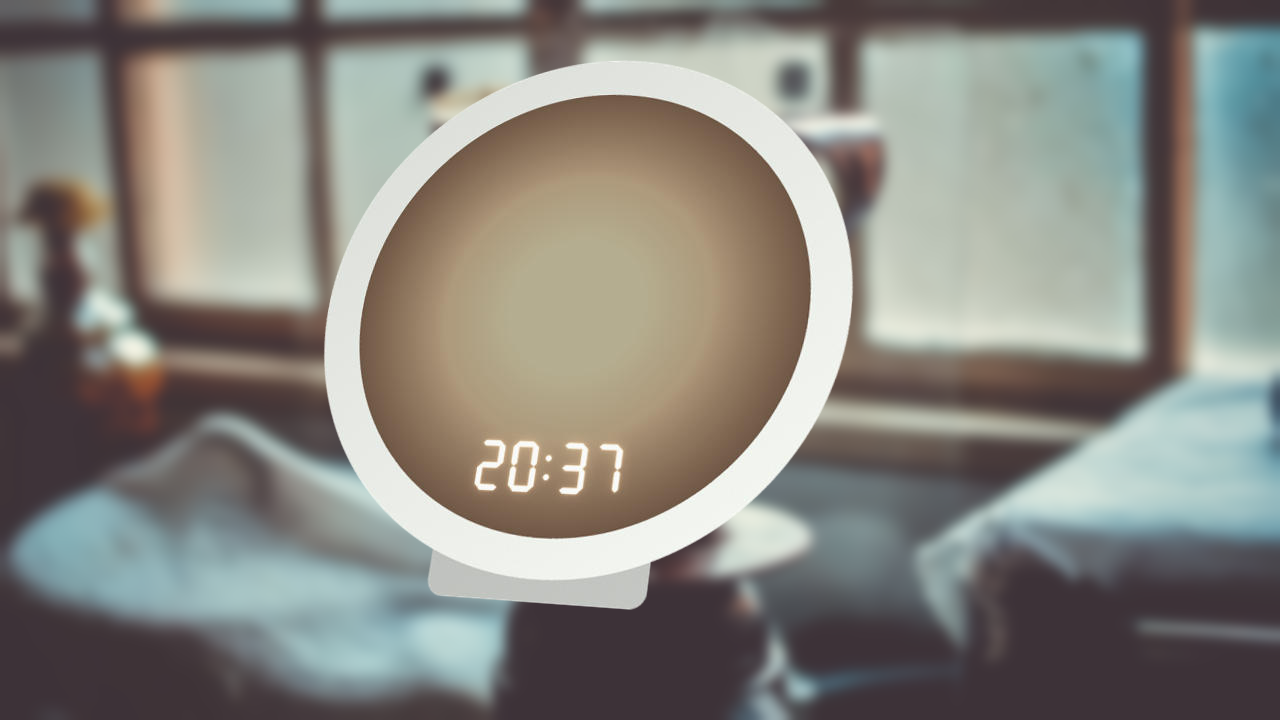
**20:37**
